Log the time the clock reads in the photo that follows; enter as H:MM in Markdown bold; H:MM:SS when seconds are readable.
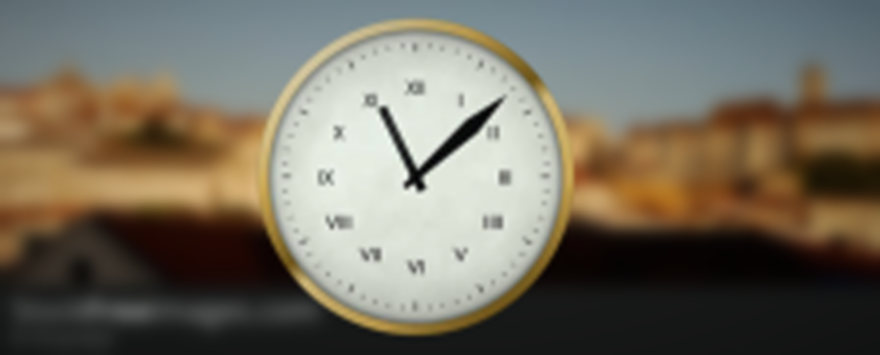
**11:08**
